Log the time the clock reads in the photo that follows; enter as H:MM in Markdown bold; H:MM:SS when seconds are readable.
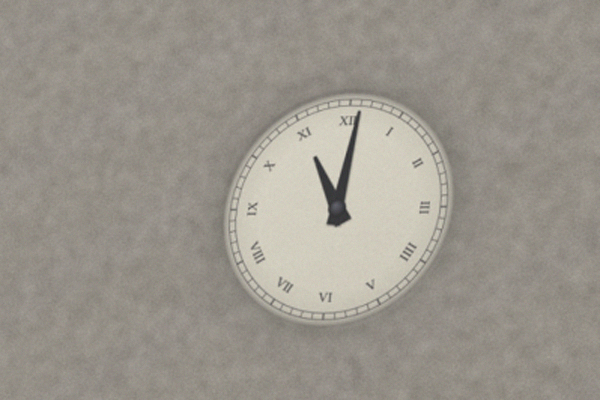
**11:01**
